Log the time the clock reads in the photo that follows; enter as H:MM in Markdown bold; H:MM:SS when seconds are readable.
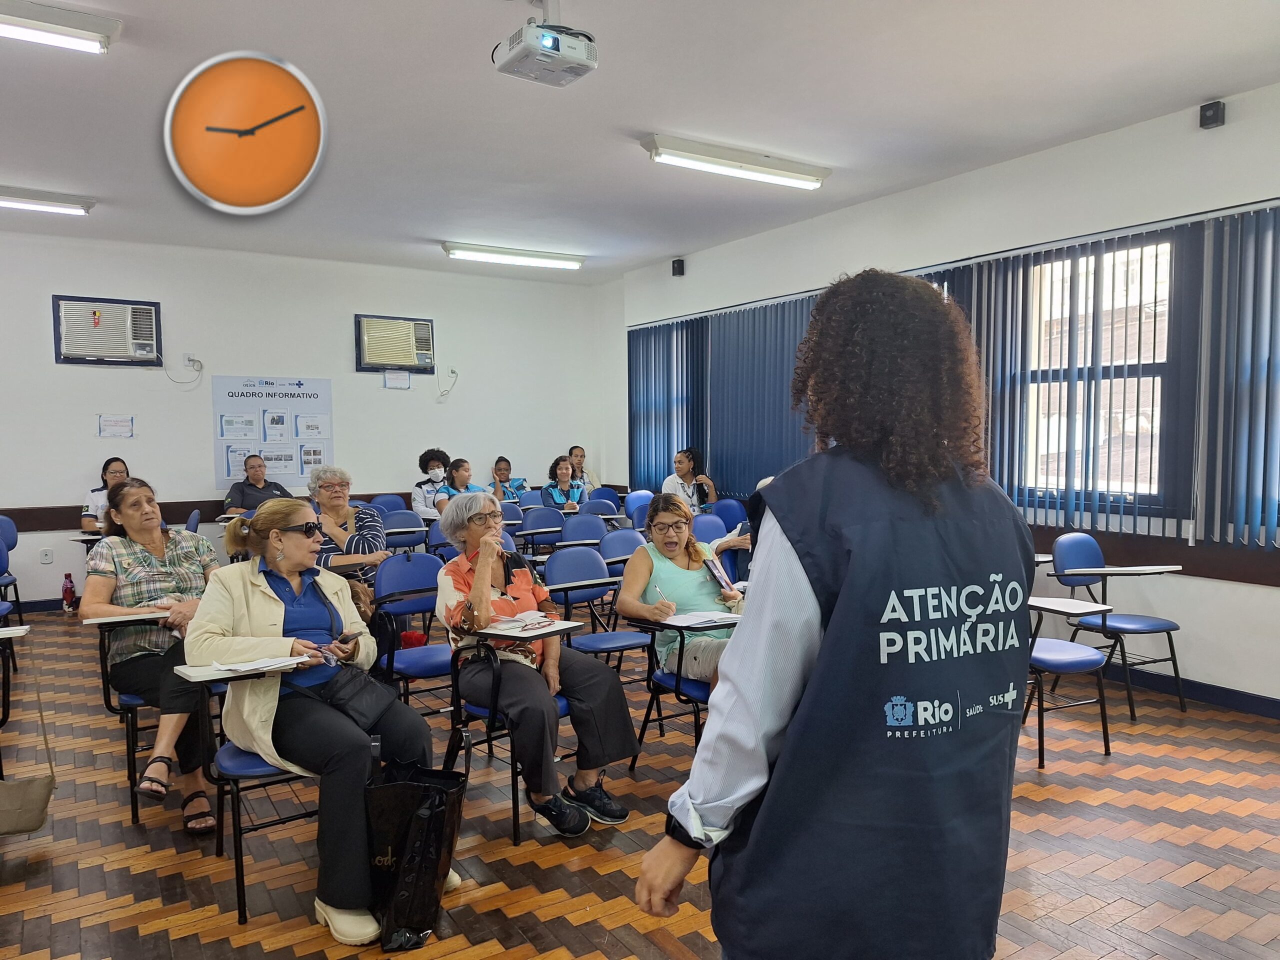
**9:11**
